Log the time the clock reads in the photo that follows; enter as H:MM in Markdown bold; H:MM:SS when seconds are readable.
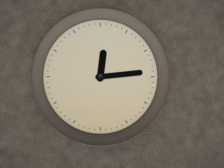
**12:14**
